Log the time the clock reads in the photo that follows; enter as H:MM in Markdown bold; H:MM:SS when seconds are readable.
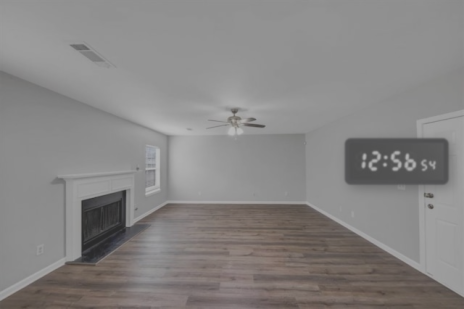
**12:56:54**
